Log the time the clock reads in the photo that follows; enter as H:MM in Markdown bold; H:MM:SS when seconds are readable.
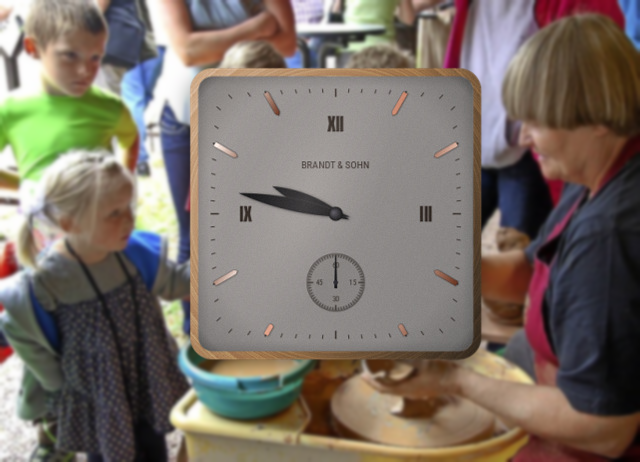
**9:47**
